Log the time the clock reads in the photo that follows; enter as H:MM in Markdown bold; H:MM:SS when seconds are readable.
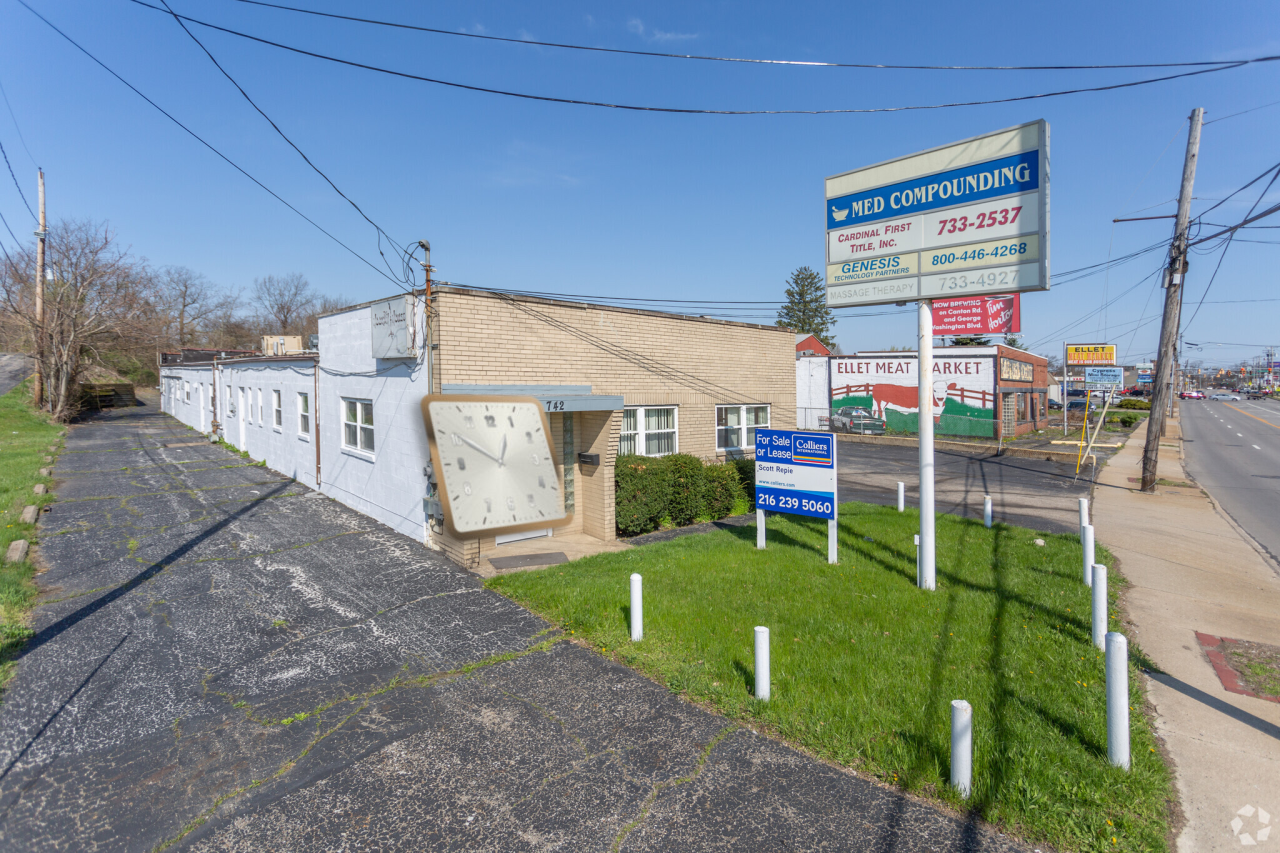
**12:51**
